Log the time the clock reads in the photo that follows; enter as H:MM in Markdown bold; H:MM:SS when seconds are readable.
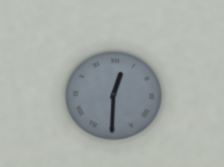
**12:30**
